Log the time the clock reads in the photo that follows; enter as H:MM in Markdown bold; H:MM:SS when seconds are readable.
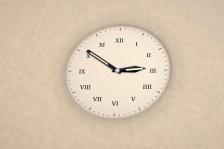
**2:51**
